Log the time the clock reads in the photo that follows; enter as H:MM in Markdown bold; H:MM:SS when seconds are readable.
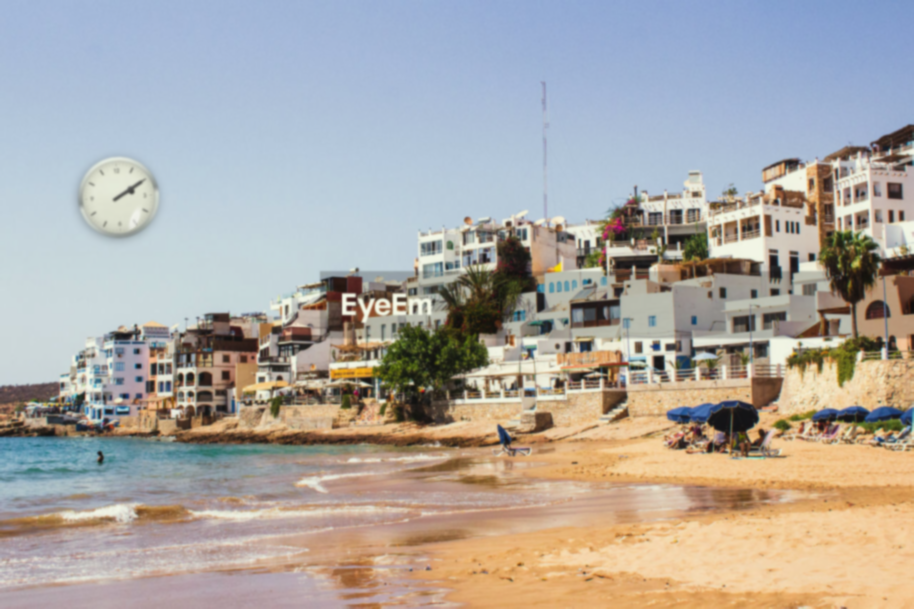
**2:10**
